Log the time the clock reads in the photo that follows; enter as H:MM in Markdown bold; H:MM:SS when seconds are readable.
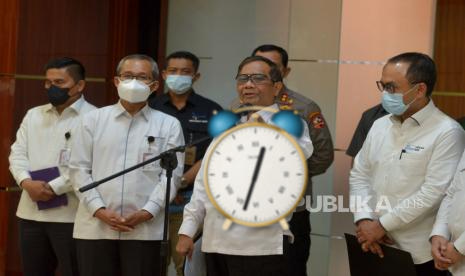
**12:33**
